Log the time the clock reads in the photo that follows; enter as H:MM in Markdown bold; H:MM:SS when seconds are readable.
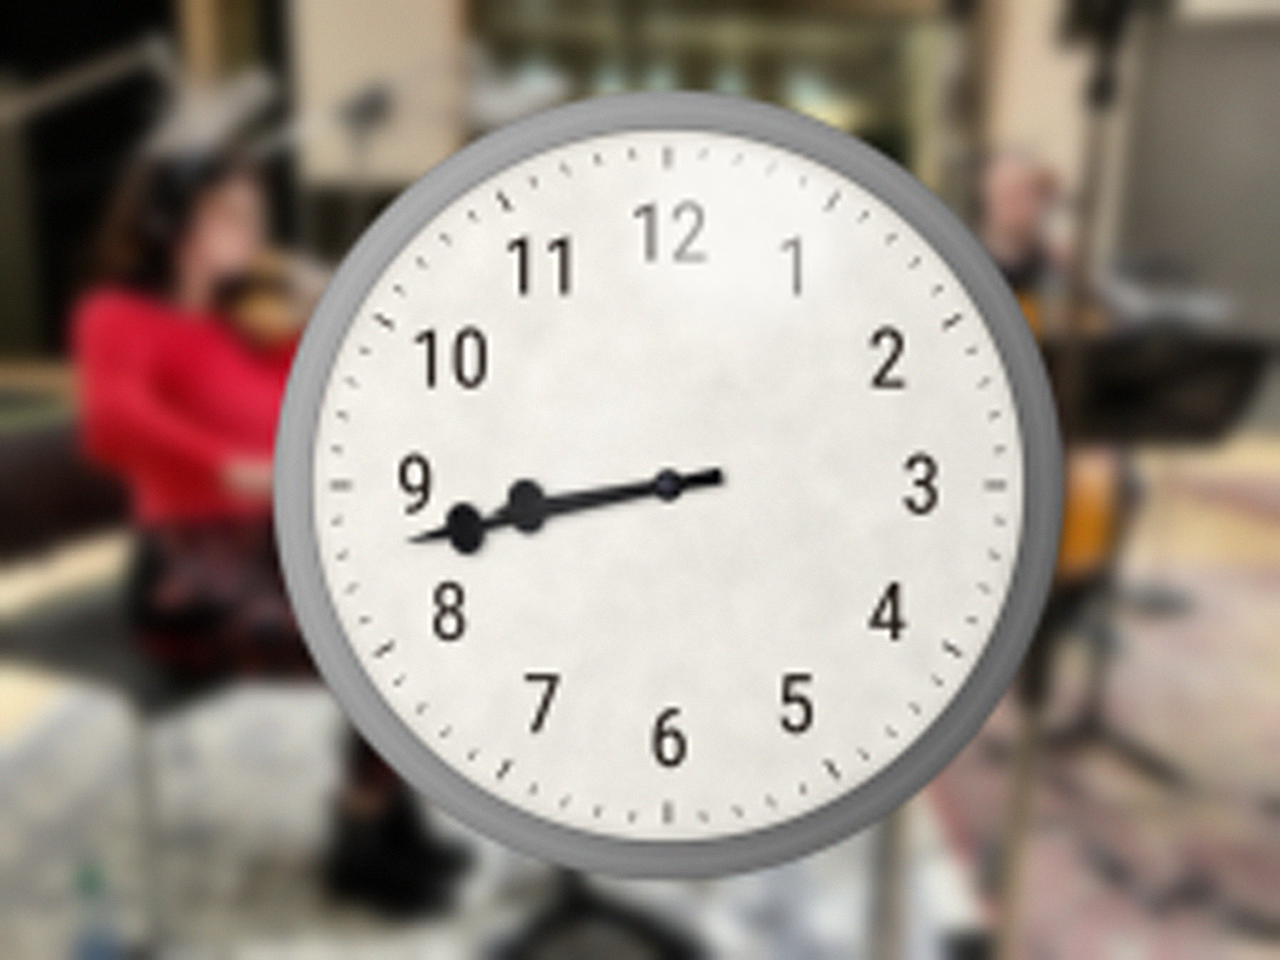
**8:43**
